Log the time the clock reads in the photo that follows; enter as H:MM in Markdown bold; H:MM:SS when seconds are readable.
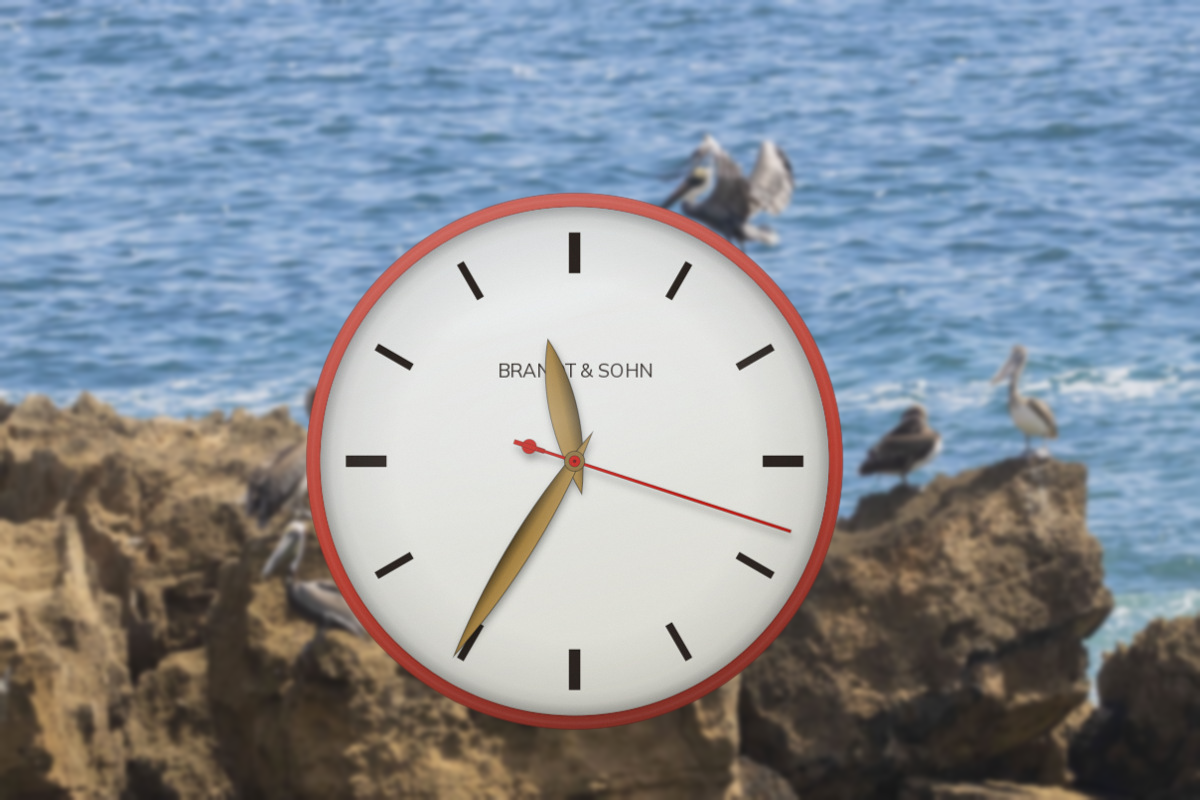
**11:35:18**
